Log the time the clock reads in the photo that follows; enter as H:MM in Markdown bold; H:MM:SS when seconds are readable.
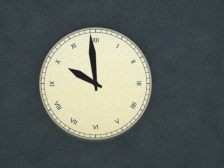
**9:59**
